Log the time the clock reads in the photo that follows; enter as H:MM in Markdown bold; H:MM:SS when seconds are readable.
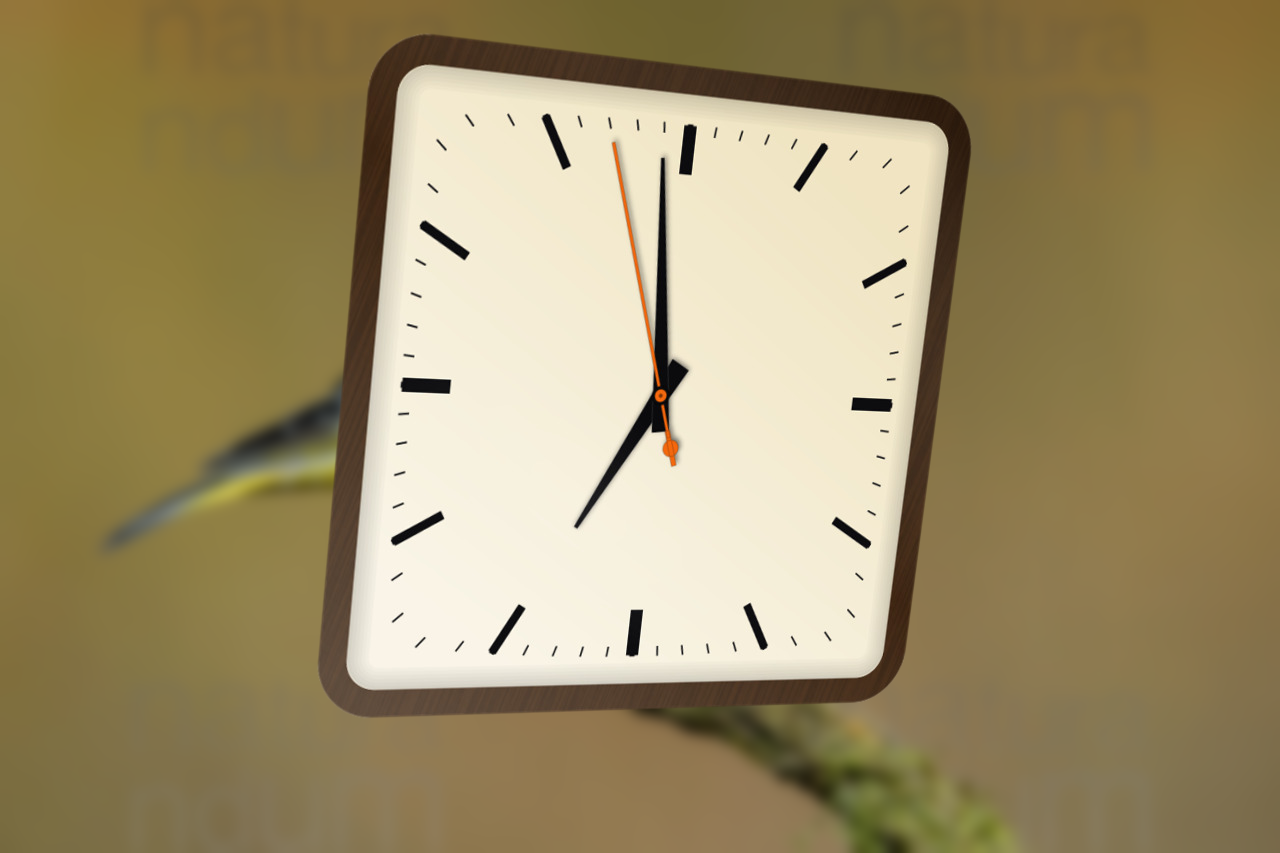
**6:58:57**
